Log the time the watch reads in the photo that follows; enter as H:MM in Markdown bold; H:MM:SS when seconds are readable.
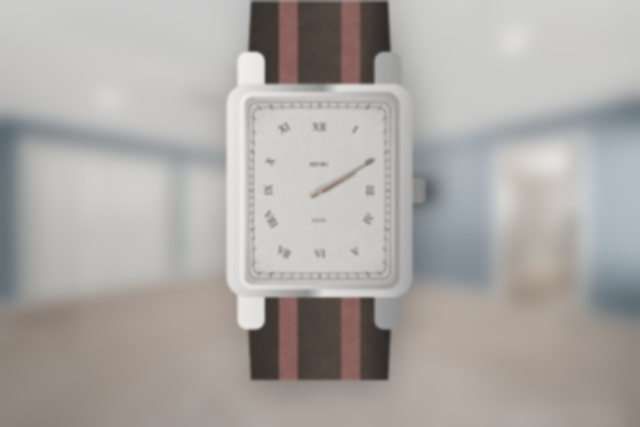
**2:10**
